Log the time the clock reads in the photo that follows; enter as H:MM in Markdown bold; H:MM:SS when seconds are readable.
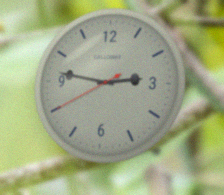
**2:46:40**
